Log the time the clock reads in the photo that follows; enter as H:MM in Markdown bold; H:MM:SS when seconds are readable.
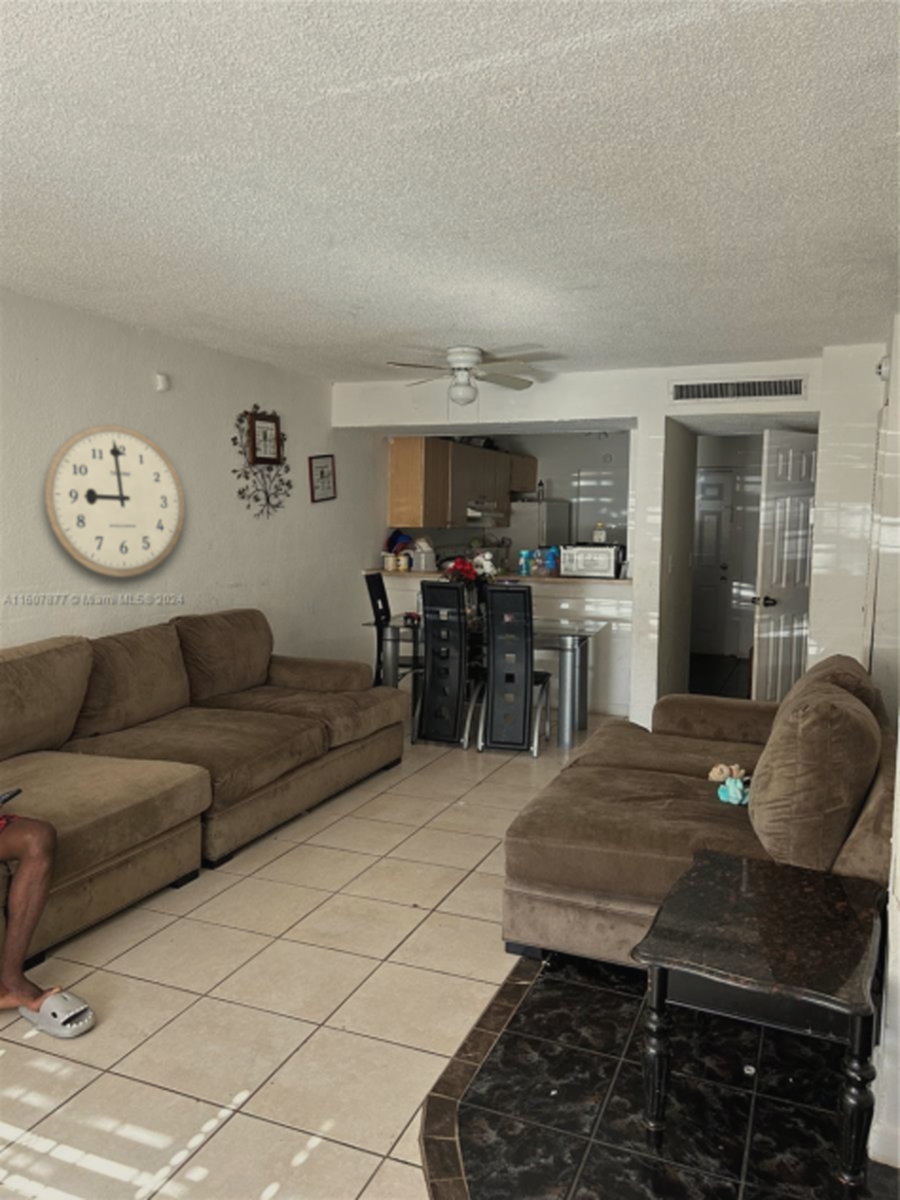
**8:59**
